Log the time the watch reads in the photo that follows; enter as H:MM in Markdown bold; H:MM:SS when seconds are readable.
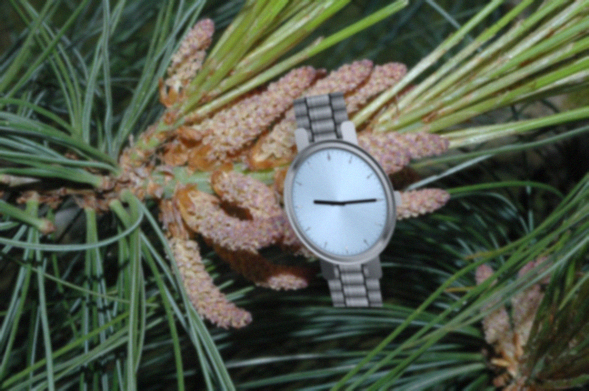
**9:15**
